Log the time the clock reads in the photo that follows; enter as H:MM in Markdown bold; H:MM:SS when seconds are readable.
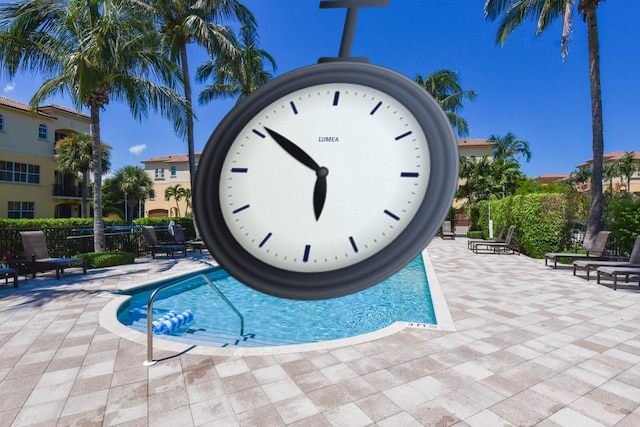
**5:51**
